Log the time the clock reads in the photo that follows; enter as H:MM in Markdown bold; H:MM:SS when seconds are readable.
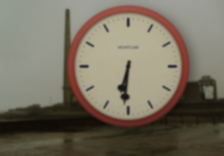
**6:31**
